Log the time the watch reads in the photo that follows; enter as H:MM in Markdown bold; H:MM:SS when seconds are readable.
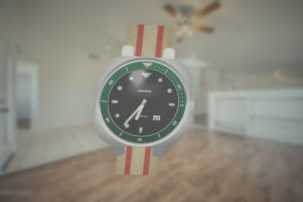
**6:36**
